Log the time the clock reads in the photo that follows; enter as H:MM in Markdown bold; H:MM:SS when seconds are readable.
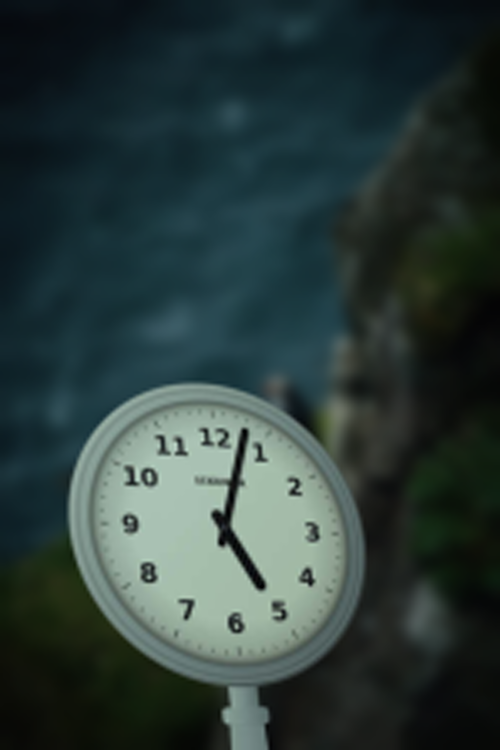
**5:03**
